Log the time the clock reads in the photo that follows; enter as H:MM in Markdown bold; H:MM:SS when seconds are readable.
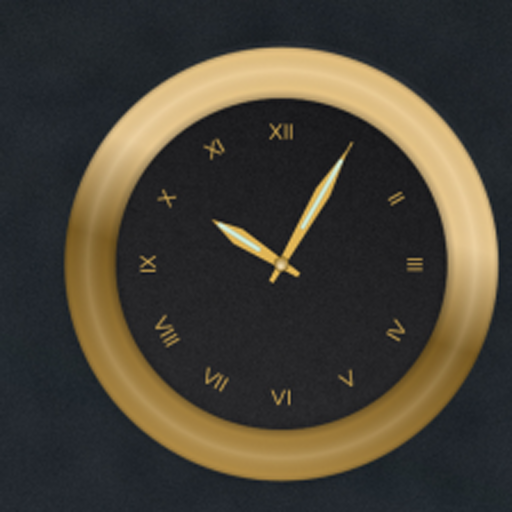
**10:05**
